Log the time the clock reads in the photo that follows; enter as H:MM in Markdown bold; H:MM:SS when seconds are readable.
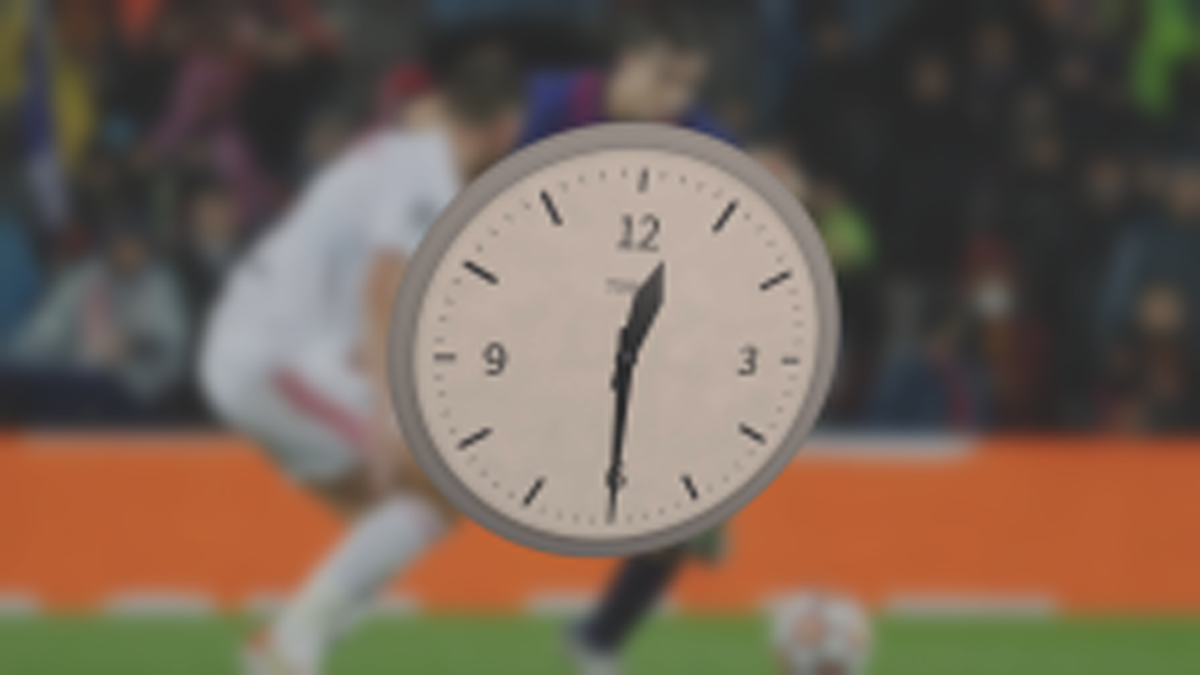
**12:30**
